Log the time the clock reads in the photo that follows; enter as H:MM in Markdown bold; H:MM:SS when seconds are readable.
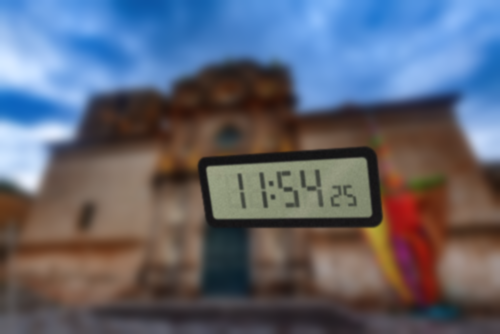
**11:54:25**
